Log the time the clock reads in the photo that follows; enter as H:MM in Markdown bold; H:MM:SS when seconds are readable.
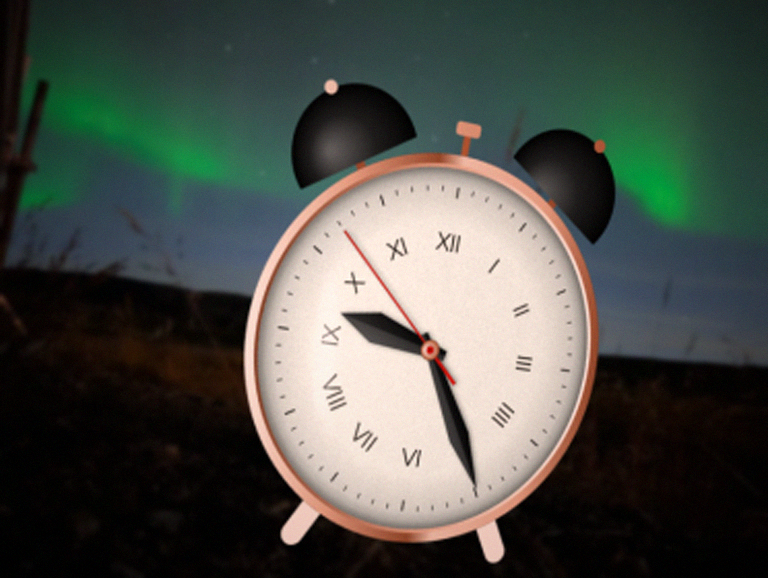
**9:24:52**
